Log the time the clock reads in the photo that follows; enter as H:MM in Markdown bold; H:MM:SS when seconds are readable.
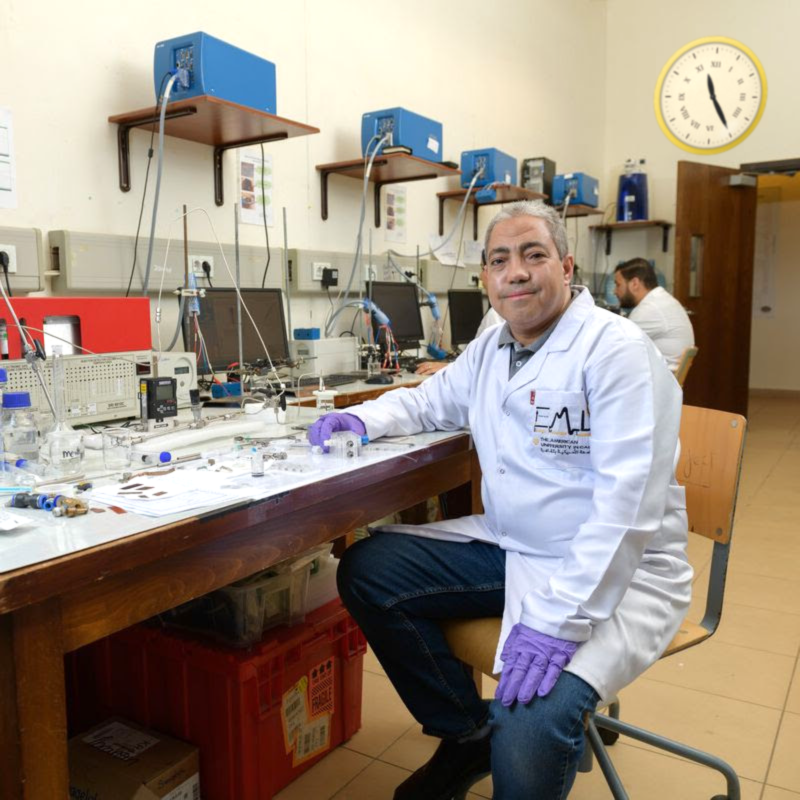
**11:25**
